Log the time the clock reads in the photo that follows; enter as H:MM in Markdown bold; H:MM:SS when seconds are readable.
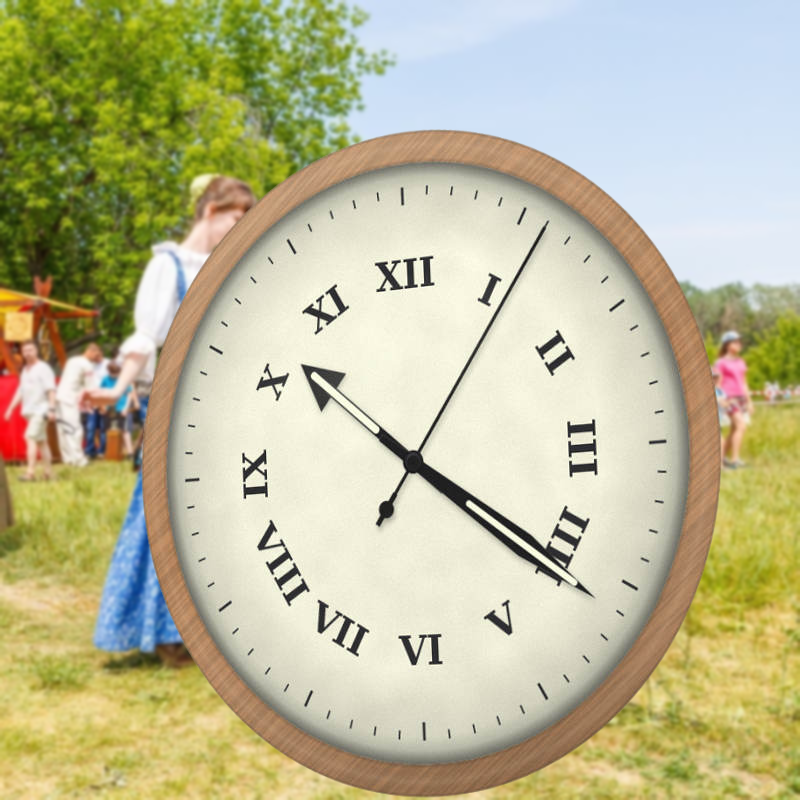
**10:21:06**
